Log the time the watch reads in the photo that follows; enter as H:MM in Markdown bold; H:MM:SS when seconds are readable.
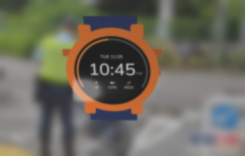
**10:45**
